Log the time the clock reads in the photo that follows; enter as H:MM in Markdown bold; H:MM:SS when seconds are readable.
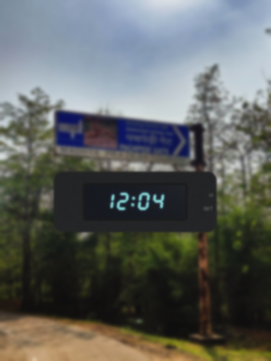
**12:04**
